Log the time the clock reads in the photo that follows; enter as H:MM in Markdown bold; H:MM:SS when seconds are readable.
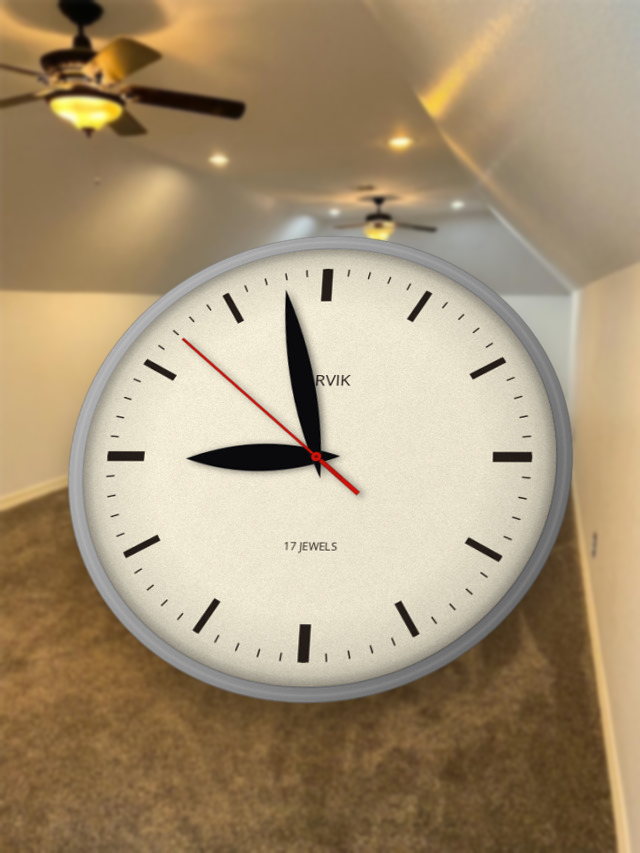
**8:57:52**
